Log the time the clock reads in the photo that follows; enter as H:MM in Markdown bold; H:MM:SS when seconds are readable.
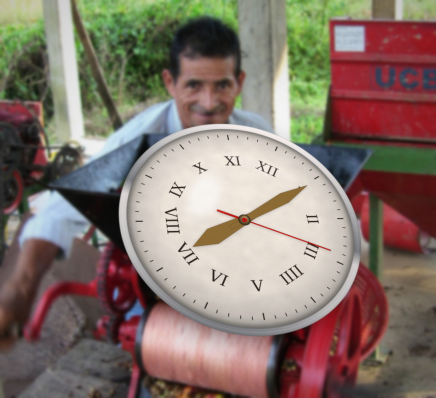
**7:05:14**
